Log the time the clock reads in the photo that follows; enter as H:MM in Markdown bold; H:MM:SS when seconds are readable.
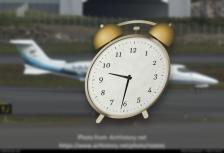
**9:31**
